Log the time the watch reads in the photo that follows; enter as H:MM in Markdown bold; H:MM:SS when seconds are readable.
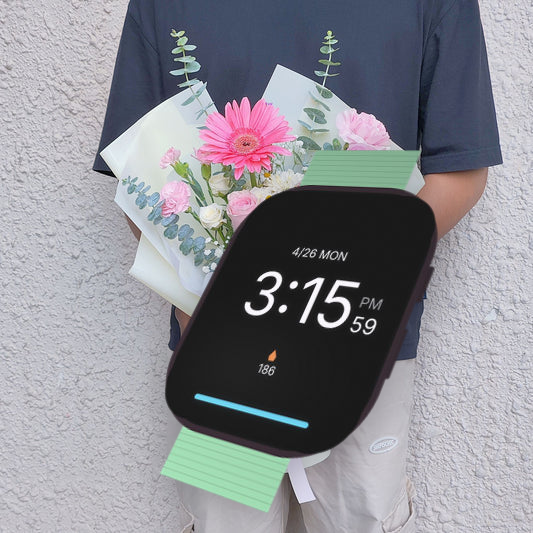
**3:15:59**
